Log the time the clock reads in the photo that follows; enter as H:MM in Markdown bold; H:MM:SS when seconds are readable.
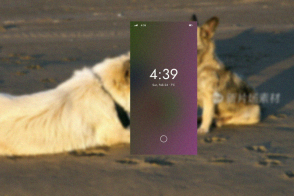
**4:39**
